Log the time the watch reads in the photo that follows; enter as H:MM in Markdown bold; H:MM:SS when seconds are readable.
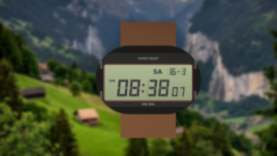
**8:38:07**
